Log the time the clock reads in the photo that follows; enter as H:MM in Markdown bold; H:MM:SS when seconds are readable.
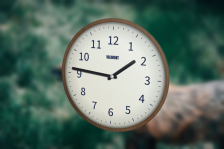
**1:46**
